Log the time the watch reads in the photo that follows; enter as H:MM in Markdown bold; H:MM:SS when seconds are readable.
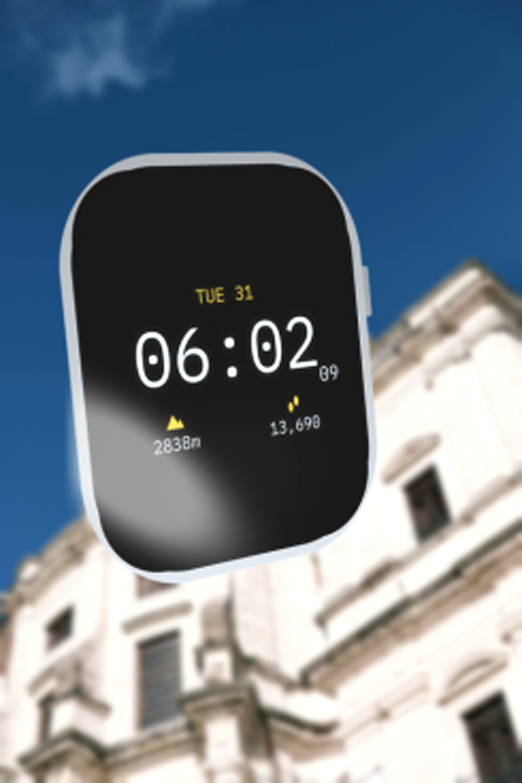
**6:02:09**
